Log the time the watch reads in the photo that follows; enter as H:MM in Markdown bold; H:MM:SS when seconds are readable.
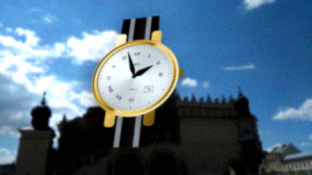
**1:57**
